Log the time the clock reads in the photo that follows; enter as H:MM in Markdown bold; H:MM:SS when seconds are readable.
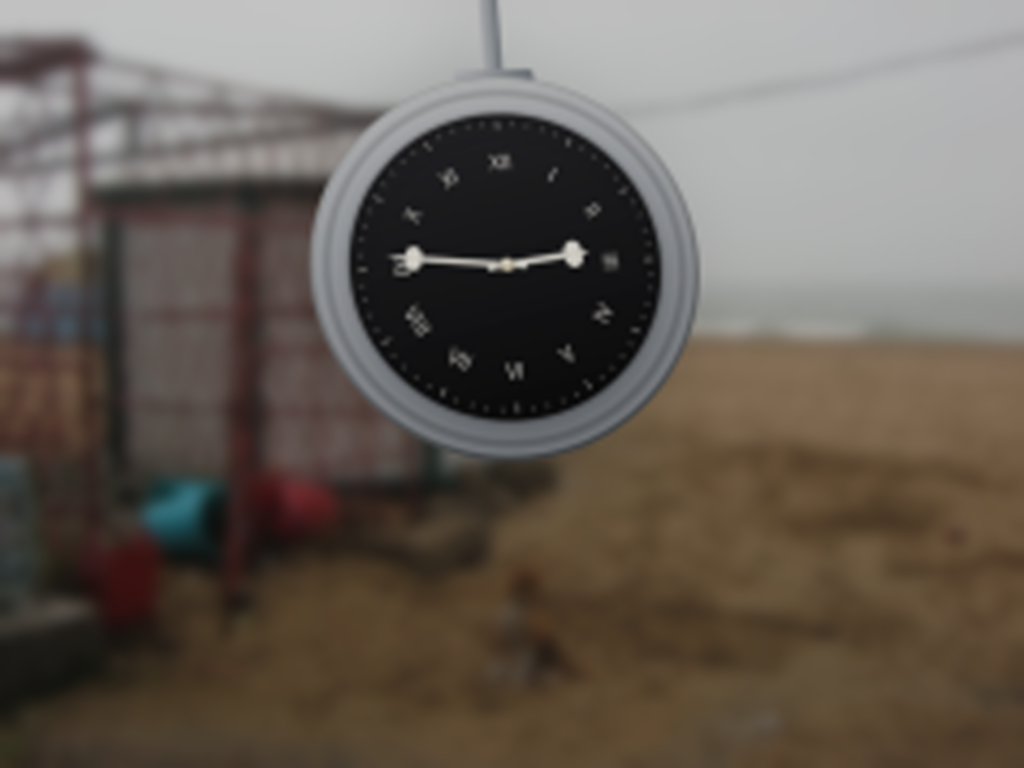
**2:46**
